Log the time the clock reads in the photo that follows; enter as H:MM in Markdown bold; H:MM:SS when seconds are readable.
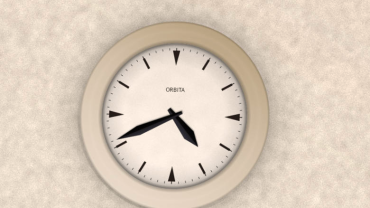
**4:41**
